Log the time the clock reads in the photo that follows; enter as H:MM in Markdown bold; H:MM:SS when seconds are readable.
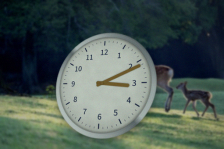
**3:11**
